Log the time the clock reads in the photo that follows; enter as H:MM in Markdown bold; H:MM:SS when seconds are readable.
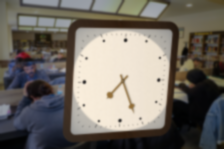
**7:26**
